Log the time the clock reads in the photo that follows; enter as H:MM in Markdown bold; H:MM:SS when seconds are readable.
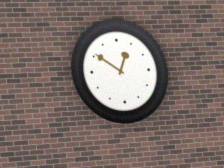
**12:51**
